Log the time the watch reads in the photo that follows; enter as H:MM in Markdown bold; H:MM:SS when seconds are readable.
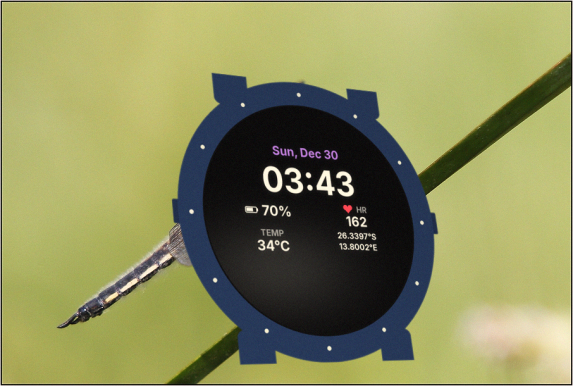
**3:43**
